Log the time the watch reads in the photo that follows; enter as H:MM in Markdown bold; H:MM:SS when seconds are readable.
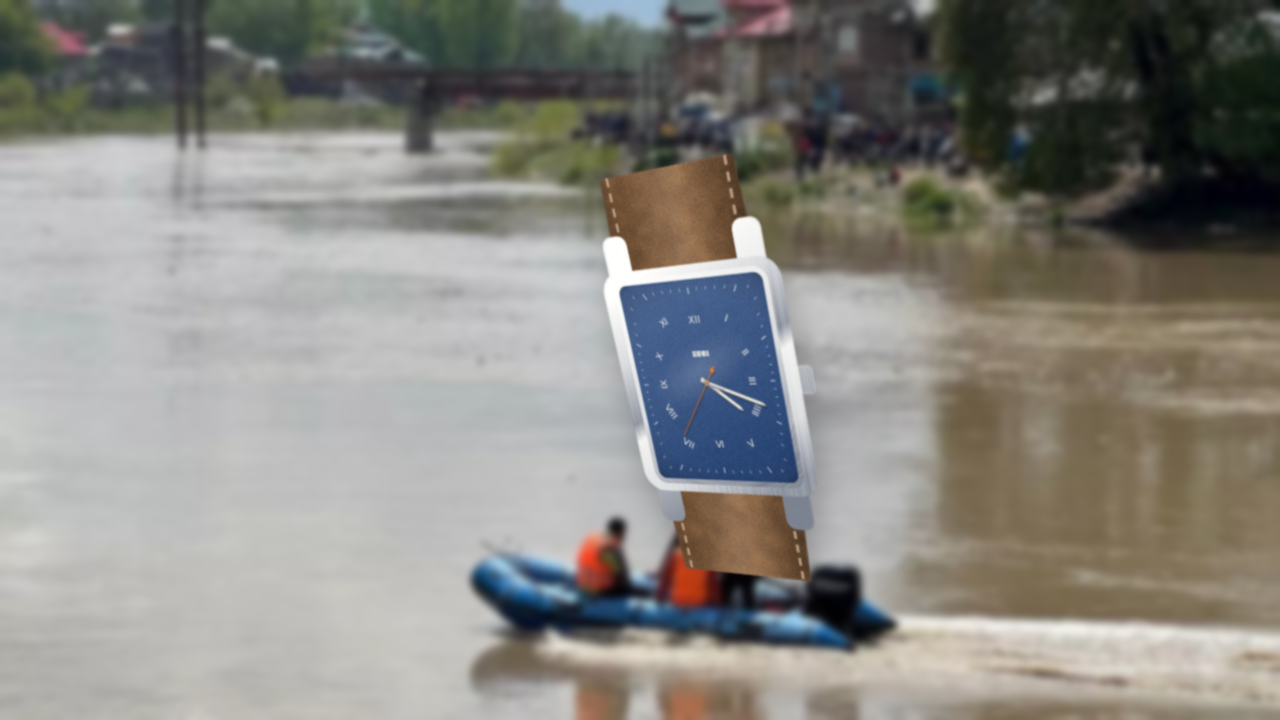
**4:18:36**
